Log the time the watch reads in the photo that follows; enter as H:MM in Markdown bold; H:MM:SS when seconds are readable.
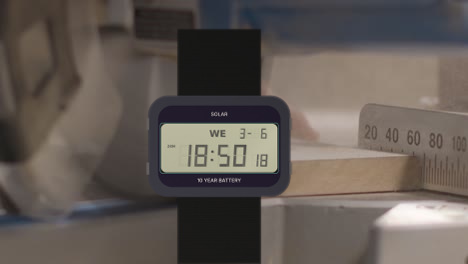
**18:50:18**
